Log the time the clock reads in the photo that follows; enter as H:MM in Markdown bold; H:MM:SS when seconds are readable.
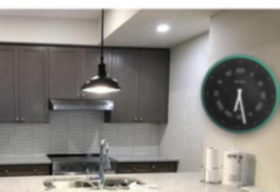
**6:28**
